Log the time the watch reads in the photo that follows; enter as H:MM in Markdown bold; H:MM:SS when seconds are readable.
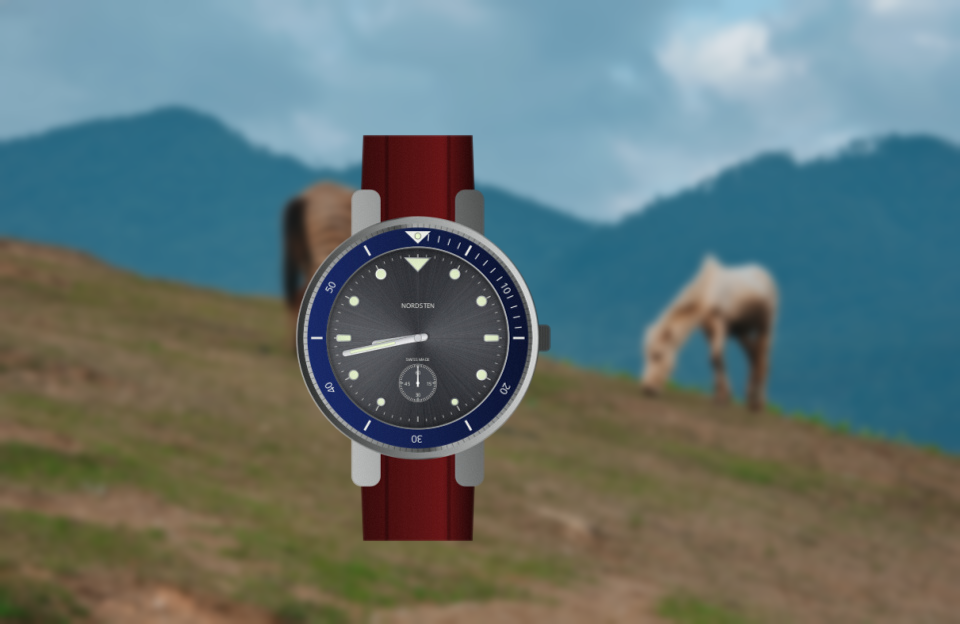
**8:43**
